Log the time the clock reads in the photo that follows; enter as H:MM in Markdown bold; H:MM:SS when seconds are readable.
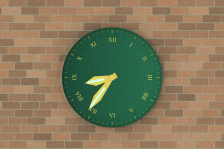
**8:36**
